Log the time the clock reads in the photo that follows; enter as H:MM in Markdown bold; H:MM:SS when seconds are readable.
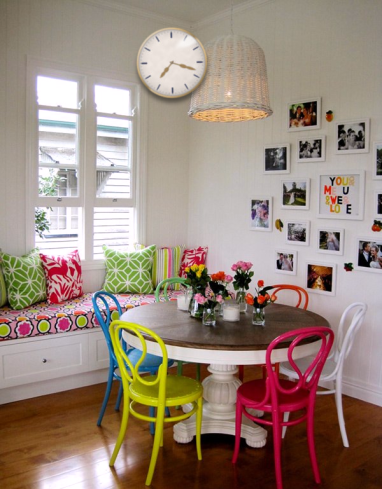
**7:18**
